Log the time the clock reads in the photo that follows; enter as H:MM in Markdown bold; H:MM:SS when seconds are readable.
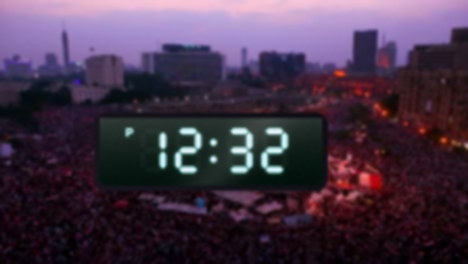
**12:32**
